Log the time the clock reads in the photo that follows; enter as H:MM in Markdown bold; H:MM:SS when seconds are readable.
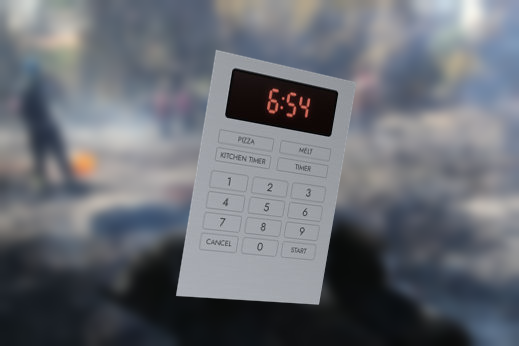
**6:54**
